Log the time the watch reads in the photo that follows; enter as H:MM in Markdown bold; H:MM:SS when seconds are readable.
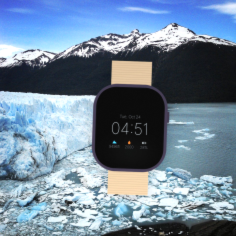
**4:51**
